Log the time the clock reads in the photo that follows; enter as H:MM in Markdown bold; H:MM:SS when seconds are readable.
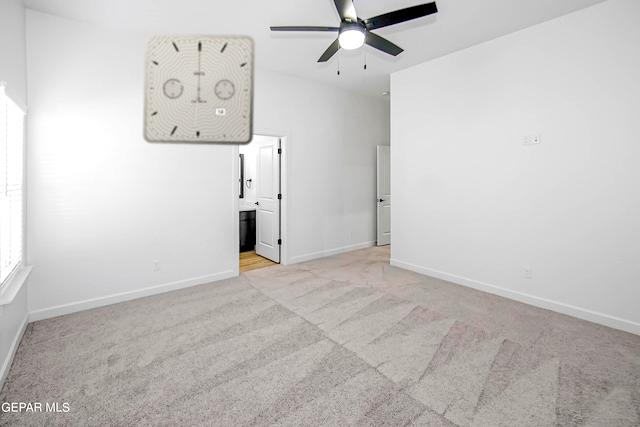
**9:31**
